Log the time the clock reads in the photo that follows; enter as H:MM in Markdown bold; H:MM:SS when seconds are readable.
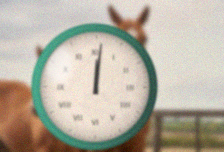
**12:01**
